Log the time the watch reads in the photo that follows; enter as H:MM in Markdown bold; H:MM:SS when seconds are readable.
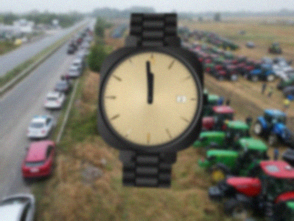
**11:59**
